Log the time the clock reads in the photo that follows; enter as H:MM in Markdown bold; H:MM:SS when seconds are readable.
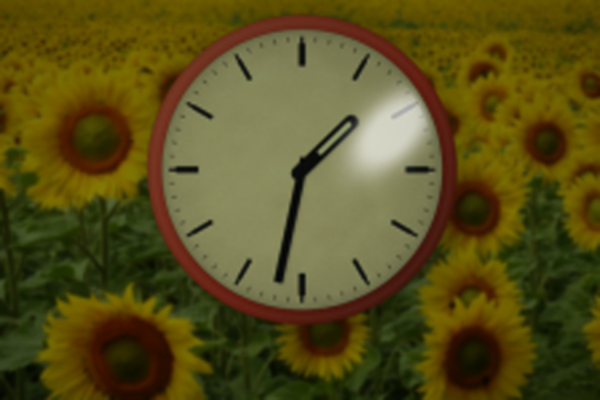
**1:32**
